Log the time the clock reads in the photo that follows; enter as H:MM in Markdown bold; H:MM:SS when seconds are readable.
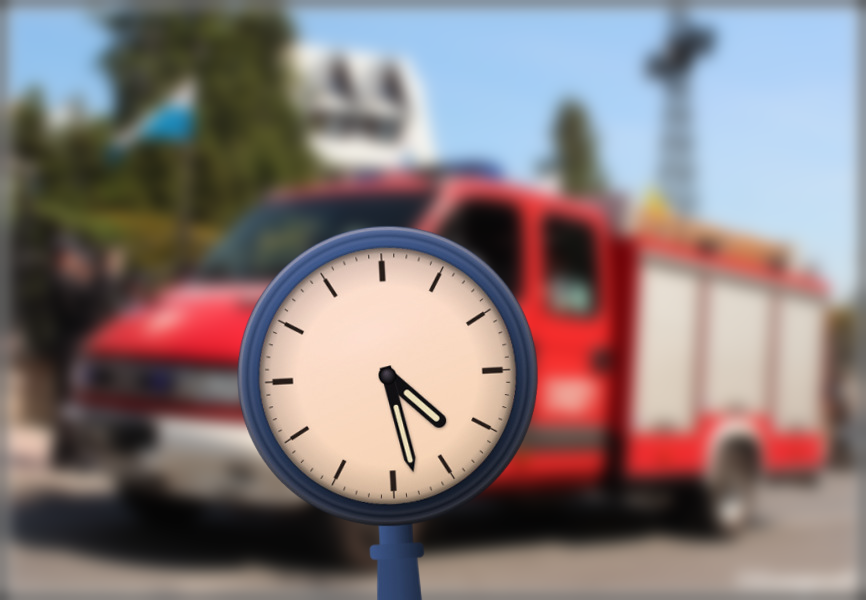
**4:28**
